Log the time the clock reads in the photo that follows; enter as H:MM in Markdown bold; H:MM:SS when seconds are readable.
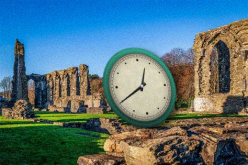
**12:40**
